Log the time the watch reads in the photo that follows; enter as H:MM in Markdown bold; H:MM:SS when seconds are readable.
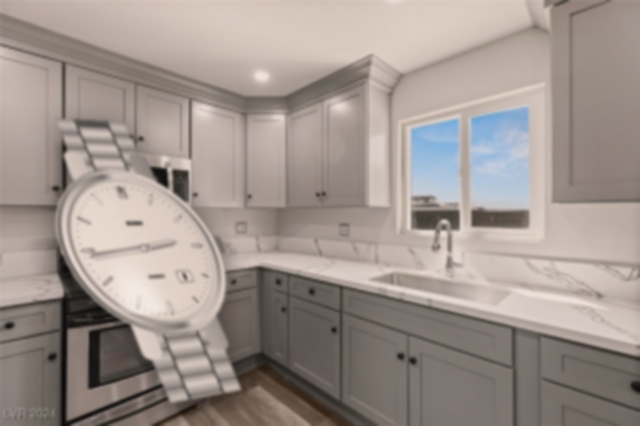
**2:44**
